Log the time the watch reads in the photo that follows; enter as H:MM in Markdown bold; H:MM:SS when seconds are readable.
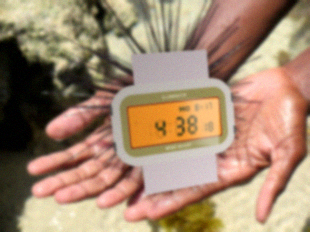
**4:38**
